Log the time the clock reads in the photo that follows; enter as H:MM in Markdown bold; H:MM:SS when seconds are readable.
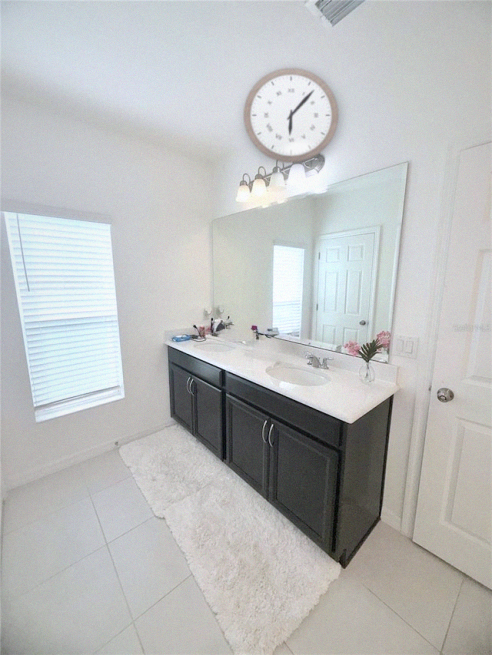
**6:07**
